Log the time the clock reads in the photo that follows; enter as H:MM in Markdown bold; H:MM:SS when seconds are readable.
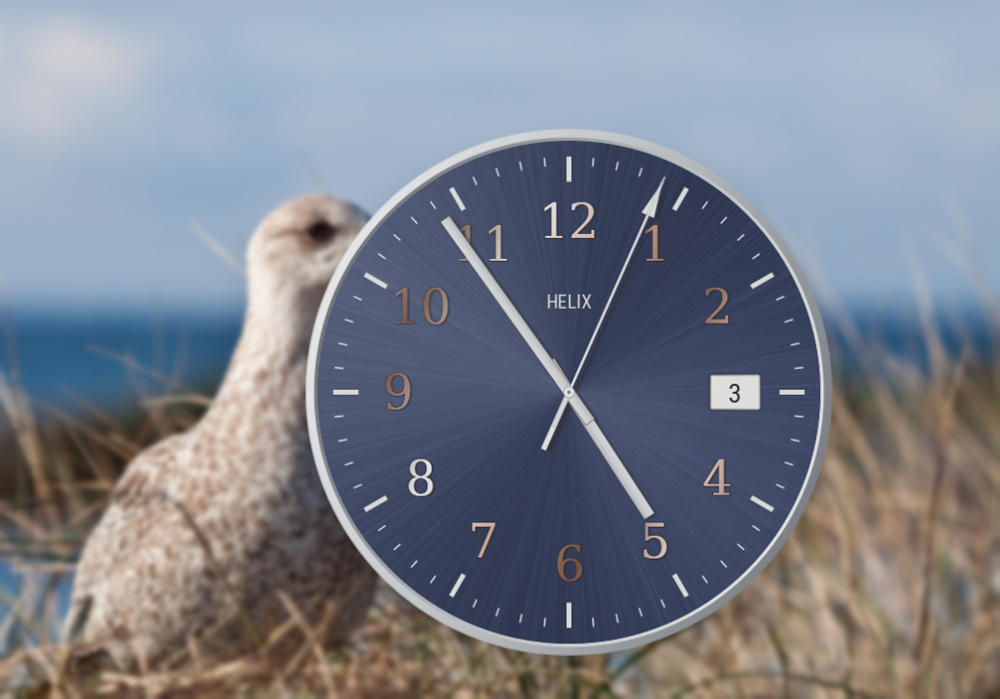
**4:54:04**
